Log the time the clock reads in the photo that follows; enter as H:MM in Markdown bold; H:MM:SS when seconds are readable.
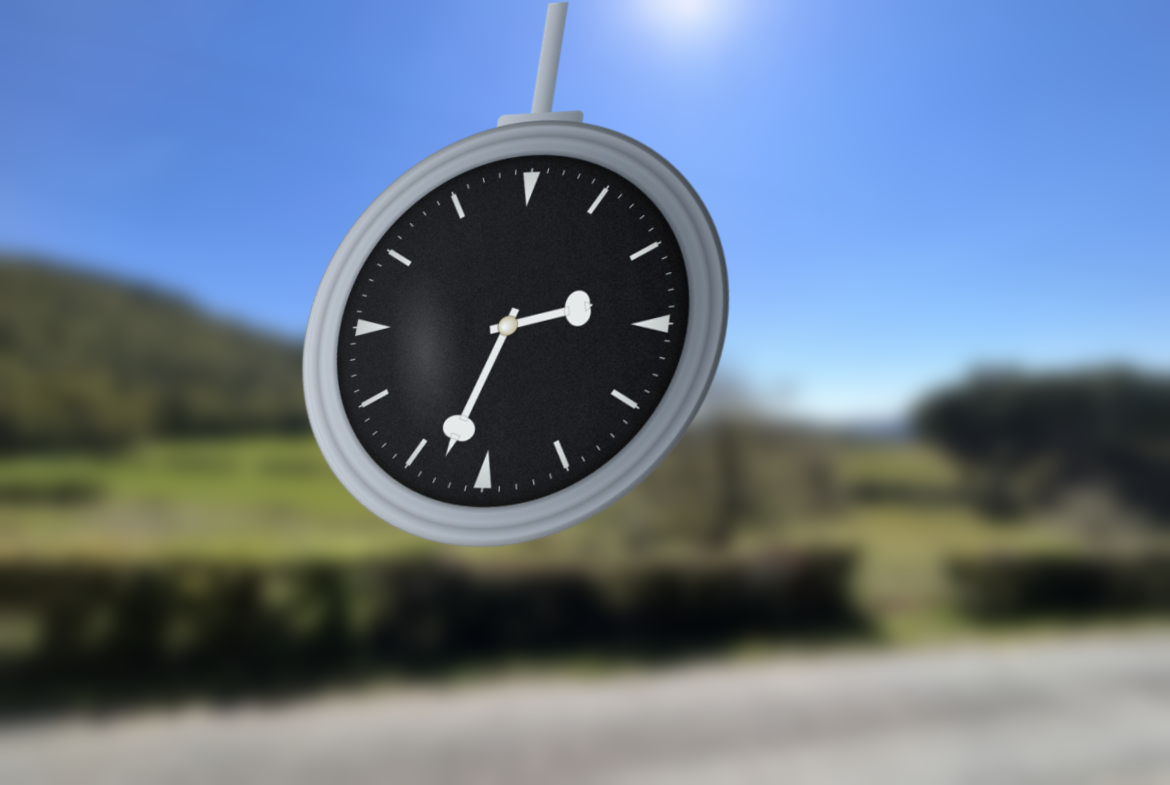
**2:33**
